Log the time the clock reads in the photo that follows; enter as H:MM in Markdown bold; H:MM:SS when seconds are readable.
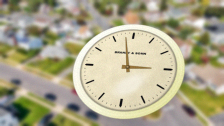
**2:58**
